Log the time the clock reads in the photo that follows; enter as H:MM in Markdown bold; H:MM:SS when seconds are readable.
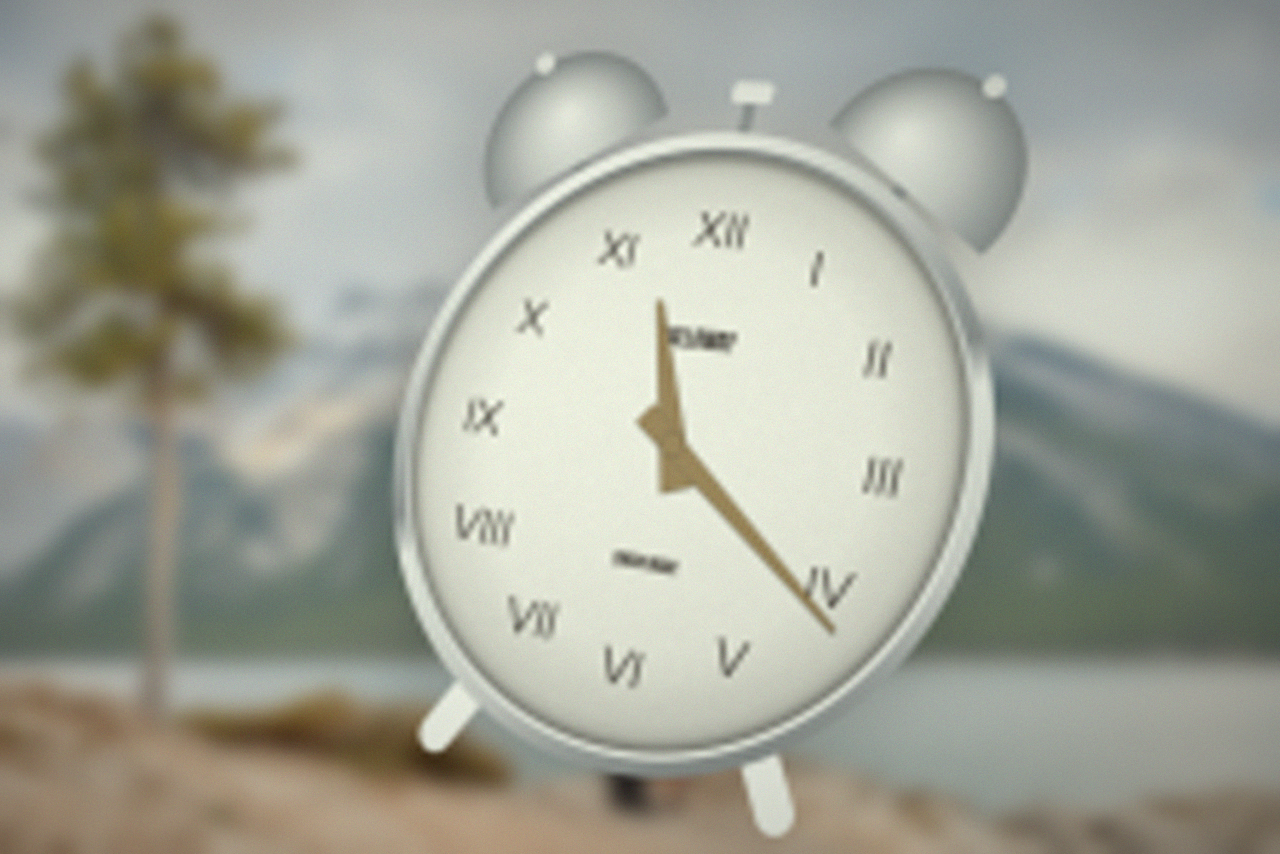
**11:21**
